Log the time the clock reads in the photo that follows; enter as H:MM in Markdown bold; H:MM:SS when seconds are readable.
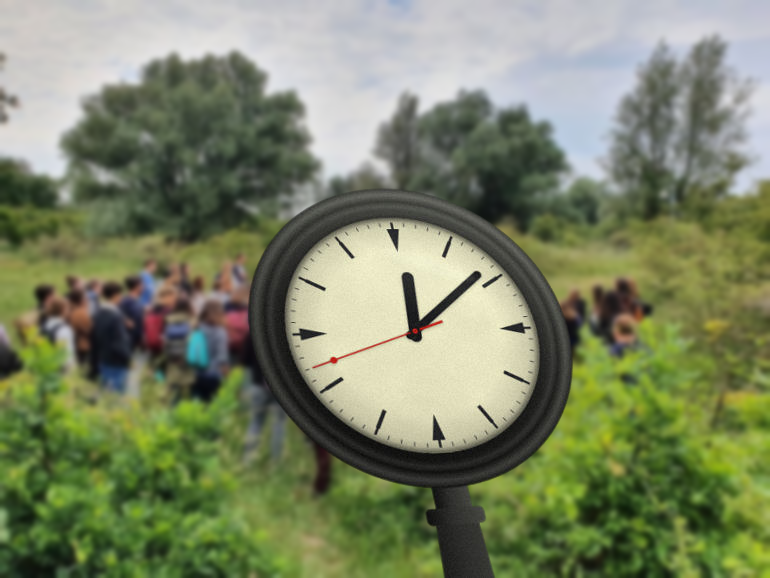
**12:08:42**
